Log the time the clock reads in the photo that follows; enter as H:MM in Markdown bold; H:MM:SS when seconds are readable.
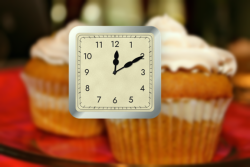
**12:10**
